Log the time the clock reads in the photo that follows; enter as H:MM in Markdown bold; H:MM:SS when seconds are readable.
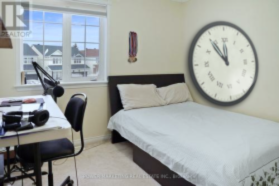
**11:54**
